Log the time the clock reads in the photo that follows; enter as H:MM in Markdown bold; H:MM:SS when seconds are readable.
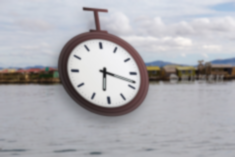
**6:18**
